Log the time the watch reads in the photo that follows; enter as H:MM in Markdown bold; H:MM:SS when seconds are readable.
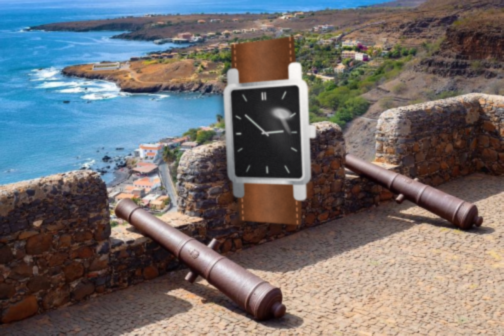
**2:52**
